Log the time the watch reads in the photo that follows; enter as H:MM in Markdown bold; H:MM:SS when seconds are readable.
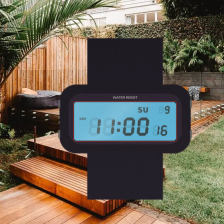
**11:00:16**
